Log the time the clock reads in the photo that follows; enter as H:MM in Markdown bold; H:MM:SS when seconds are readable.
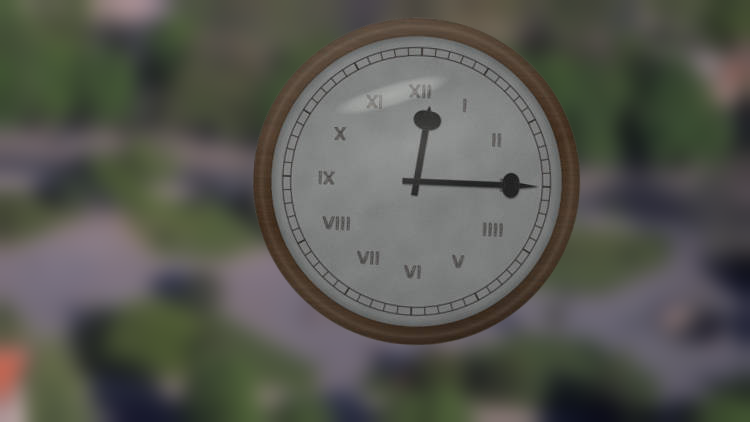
**12:15**
